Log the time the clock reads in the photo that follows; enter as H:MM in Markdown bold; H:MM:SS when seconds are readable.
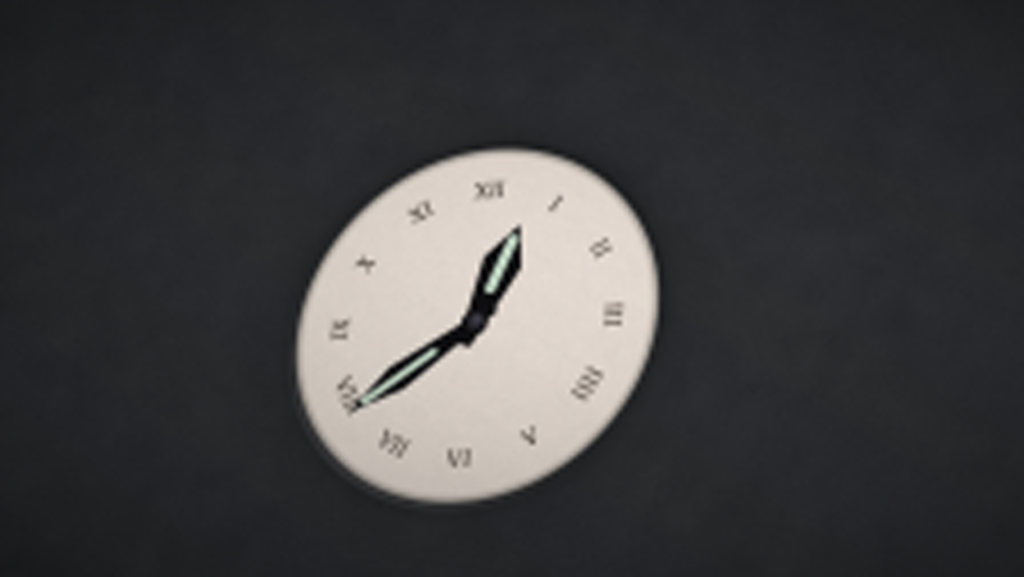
**12:39**
